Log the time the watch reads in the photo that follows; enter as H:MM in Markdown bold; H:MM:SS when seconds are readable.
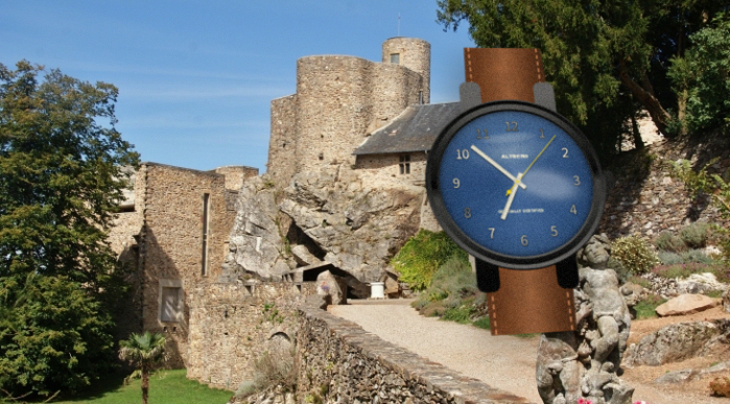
**6:52:07**
